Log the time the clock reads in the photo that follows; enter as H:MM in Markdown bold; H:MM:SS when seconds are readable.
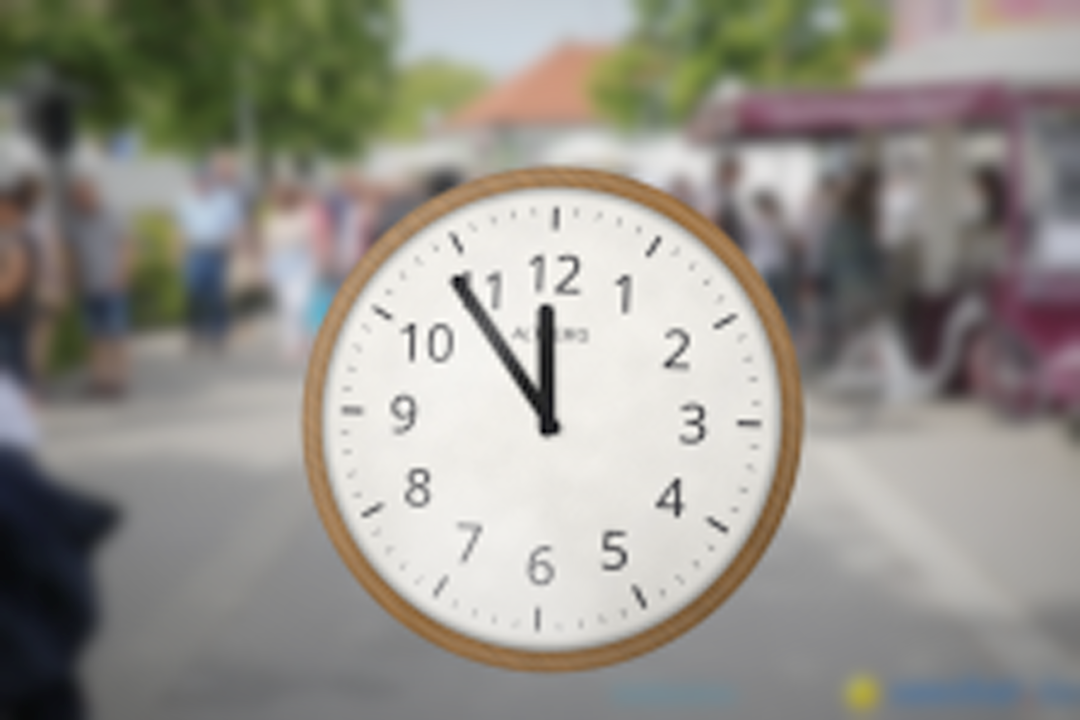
**11:54**
